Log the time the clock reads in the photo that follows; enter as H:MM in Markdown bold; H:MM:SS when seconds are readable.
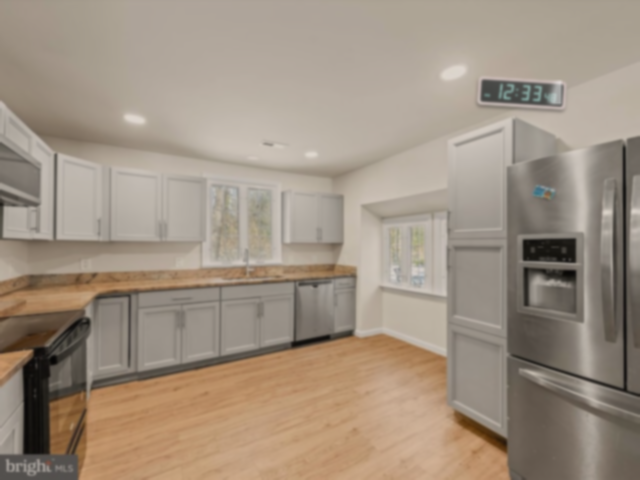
**12:33**
